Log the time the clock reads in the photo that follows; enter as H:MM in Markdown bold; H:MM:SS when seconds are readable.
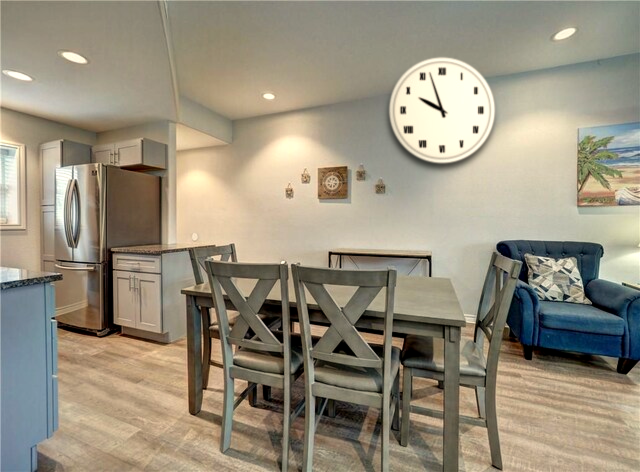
**9:57**
